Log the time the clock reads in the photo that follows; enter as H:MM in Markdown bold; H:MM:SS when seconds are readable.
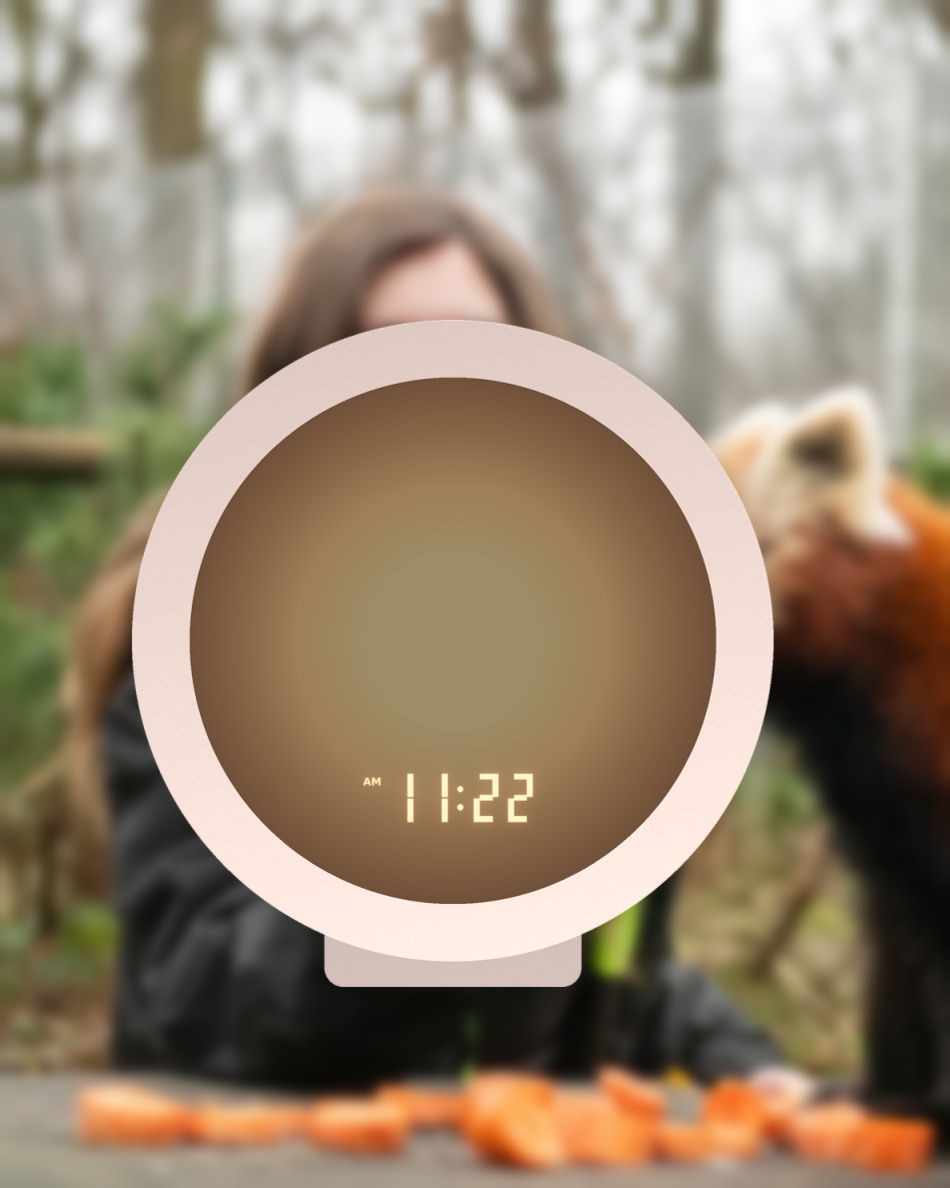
**11:22**
